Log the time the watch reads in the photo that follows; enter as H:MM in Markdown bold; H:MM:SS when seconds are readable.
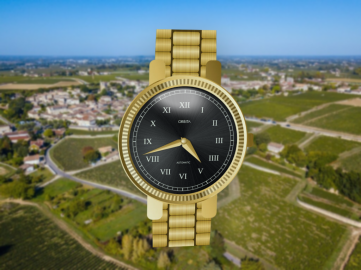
**4:42**
